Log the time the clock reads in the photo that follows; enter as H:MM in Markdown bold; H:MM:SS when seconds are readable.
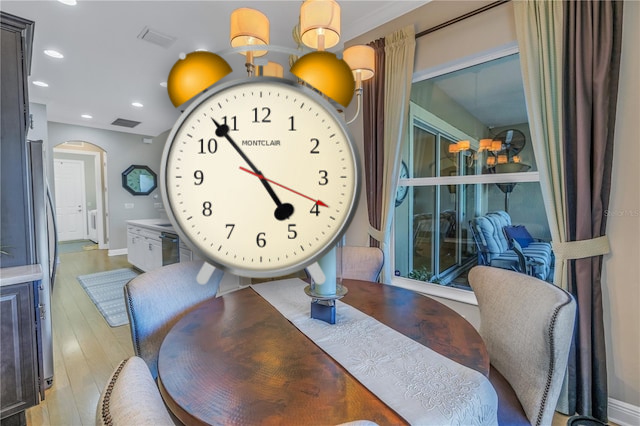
**4:53:19**
